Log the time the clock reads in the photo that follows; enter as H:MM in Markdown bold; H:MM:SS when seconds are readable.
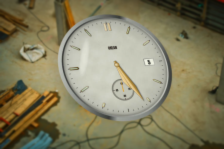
**5:26**
